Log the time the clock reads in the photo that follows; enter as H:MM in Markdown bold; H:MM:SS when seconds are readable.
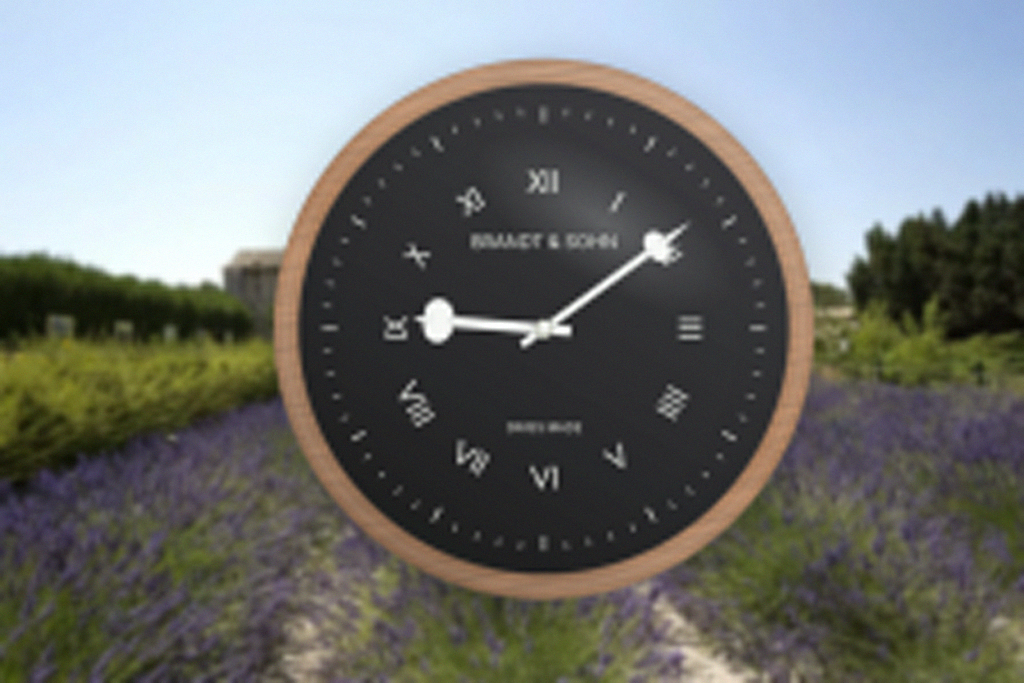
**9:09**
